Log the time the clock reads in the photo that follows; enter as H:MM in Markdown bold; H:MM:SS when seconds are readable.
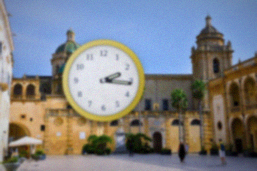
**2:16**
